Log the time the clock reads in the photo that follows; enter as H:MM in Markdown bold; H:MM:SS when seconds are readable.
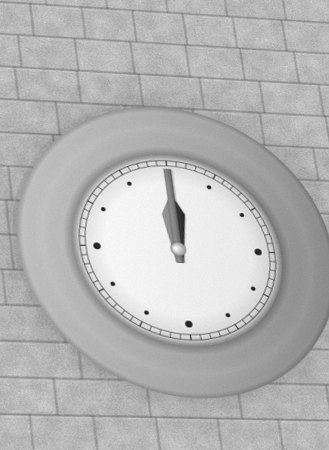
**12:00**
